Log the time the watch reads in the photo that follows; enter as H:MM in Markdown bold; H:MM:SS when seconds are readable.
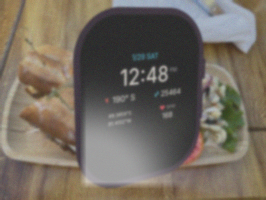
**12:48**
